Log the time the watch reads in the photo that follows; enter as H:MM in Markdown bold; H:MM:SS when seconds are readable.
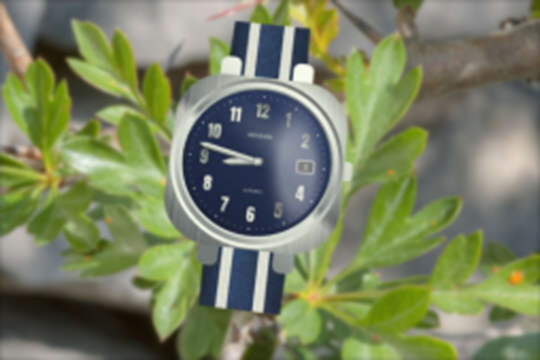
**8:47**
